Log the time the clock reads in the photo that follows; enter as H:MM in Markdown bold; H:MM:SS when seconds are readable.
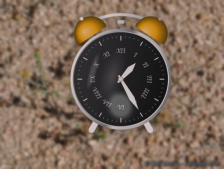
**1:25**
